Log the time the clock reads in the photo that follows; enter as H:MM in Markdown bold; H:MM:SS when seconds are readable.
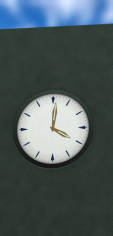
**4:01**
